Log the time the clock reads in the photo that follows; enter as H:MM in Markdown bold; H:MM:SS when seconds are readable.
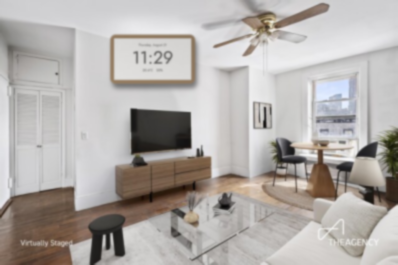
**11:29**
